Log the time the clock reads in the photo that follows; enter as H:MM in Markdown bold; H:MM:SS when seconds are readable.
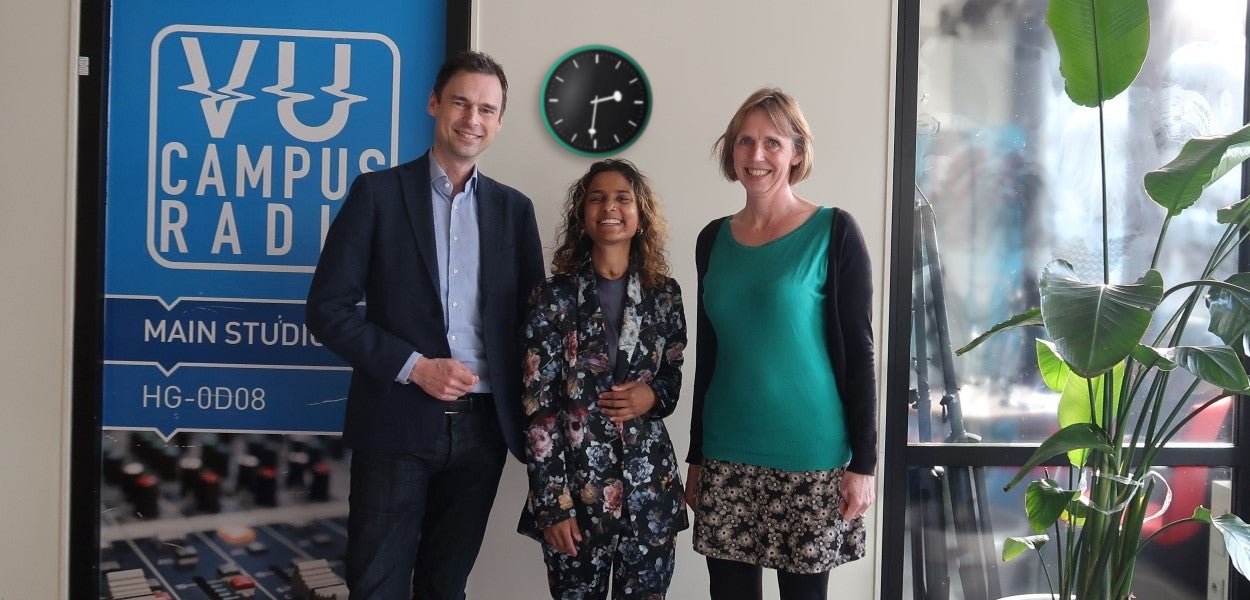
**2:31**
